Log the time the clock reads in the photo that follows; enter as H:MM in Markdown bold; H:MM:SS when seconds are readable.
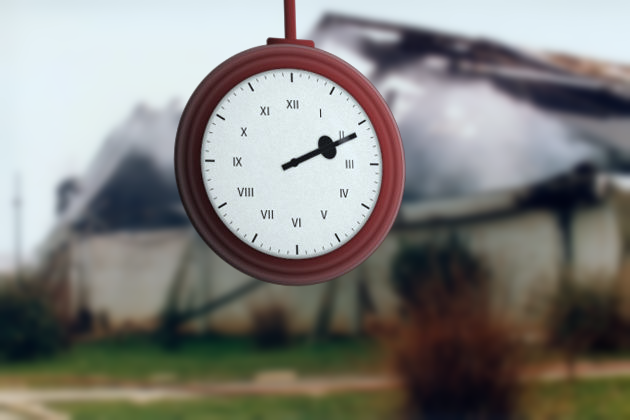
**2:11**
